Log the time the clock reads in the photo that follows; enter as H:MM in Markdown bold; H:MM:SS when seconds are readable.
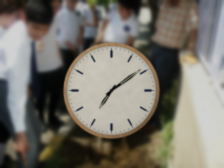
**7:09**
